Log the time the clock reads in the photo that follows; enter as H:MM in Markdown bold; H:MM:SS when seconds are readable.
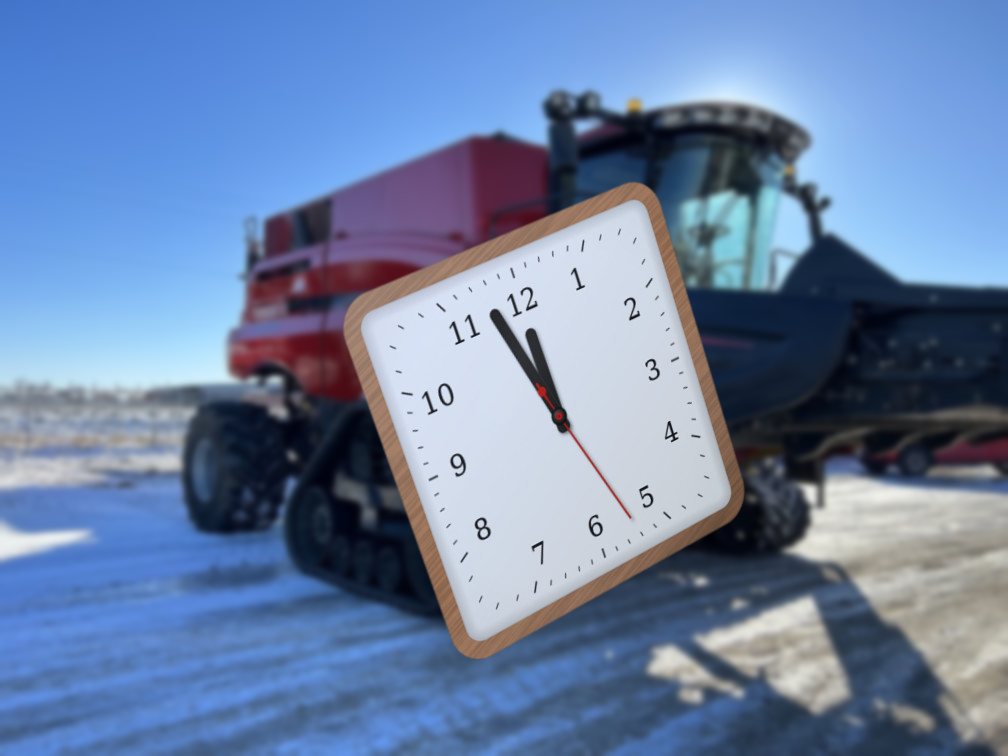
**11:57:27**
